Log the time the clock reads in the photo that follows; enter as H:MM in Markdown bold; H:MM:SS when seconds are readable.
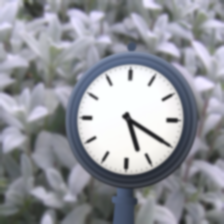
**5:20**
